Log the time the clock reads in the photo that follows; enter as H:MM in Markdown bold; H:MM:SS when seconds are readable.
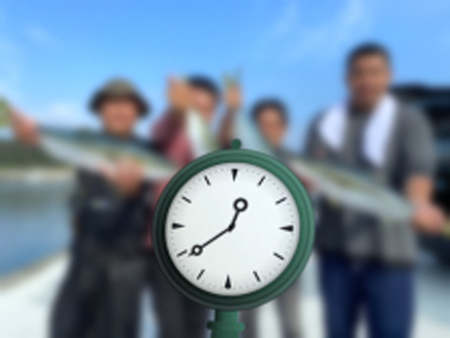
**12:39**
